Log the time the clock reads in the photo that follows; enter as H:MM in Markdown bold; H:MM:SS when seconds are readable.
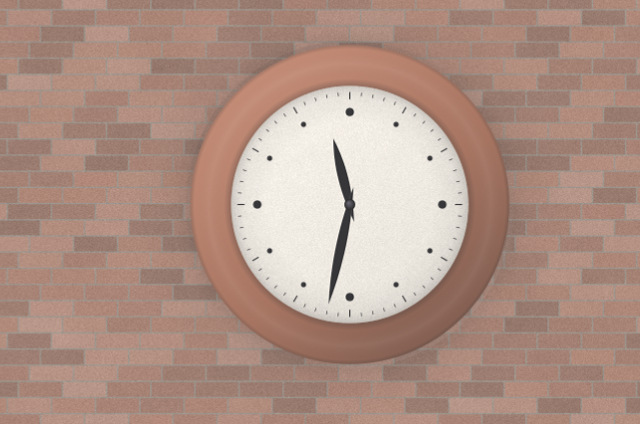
**11:32**
